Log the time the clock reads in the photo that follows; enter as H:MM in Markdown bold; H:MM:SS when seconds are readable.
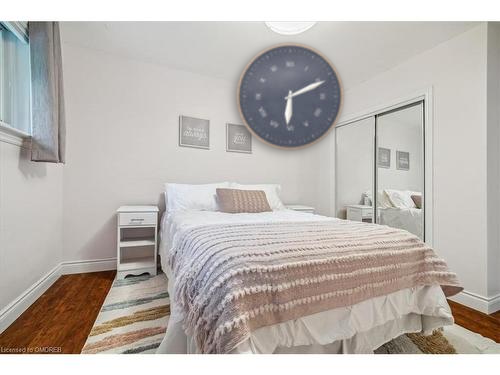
**6:11**
